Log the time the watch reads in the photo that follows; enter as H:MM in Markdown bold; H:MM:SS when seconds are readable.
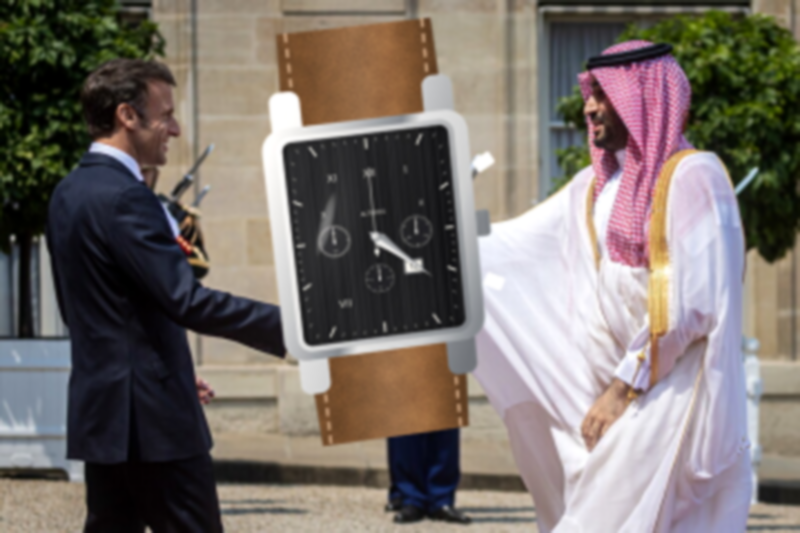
**4:22**
